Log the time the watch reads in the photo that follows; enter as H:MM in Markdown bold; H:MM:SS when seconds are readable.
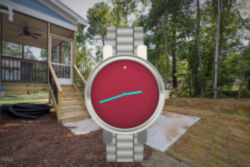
**2:42**
